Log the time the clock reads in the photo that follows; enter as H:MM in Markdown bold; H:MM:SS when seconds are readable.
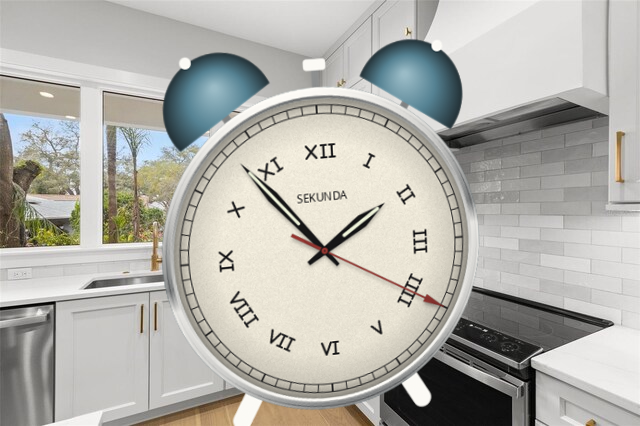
**1:53:20**
